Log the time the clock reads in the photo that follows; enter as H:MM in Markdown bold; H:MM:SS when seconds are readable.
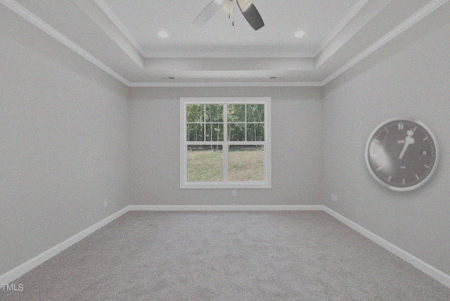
**1:04**
